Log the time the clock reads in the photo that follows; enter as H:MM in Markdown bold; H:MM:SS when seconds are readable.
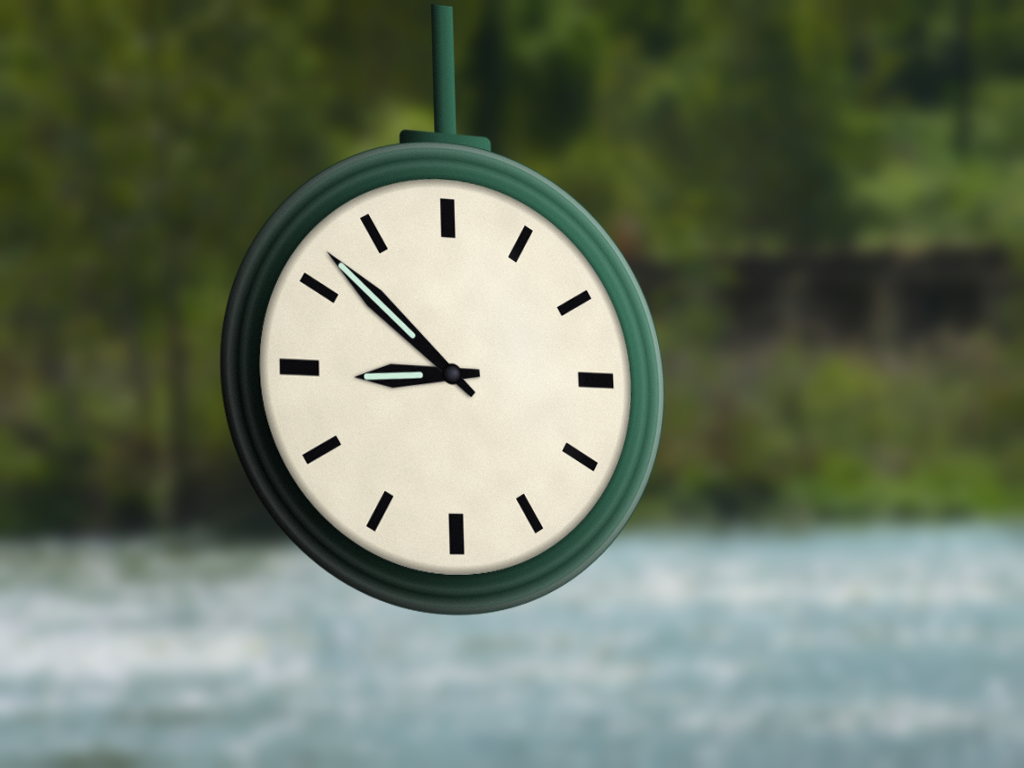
**8:52**
